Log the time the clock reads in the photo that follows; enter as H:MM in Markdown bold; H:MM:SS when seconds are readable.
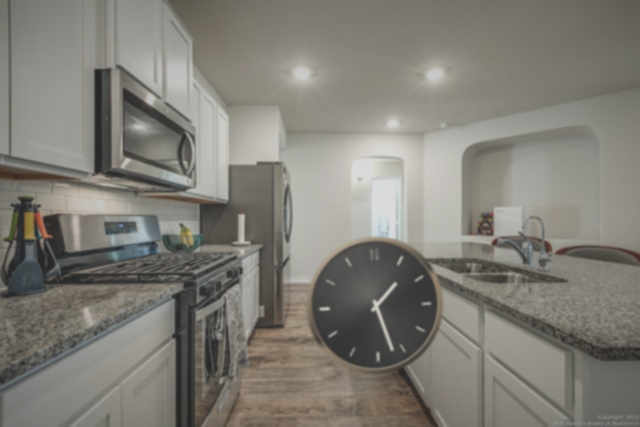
**1:27**
